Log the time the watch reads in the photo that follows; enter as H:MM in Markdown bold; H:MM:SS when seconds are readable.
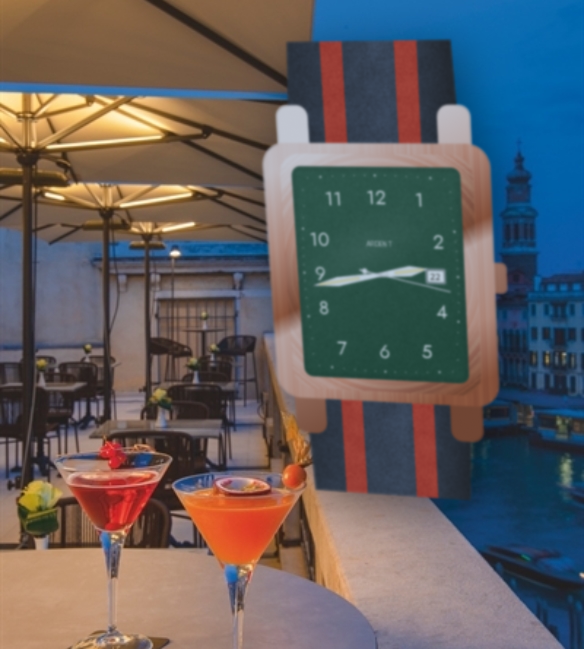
**2:43:17**
